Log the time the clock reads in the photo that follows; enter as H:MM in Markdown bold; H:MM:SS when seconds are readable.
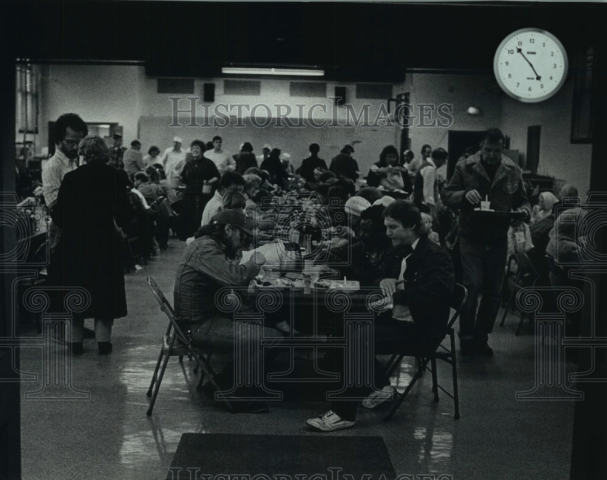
**4:53**
